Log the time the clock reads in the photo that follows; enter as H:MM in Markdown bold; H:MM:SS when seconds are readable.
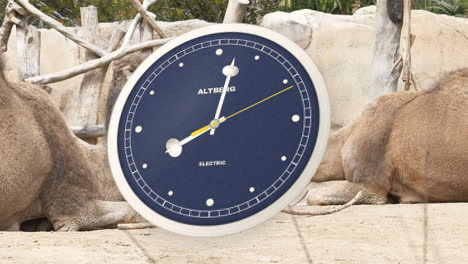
**8:02:11**
